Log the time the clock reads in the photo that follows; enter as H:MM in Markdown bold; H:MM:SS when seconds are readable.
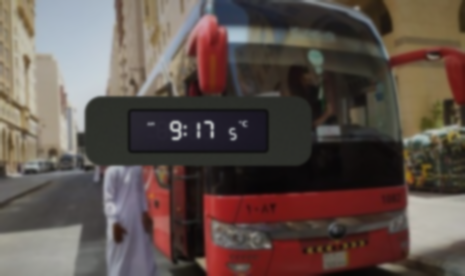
**9:17**
